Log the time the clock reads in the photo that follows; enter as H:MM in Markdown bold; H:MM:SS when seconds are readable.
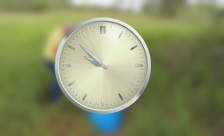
**9:52**
